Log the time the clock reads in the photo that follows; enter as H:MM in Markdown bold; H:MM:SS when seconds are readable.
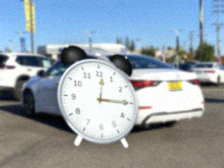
**12:15**
